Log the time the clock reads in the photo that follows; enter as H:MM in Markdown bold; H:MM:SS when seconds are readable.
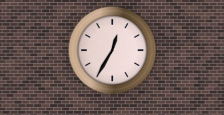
**12:35**
